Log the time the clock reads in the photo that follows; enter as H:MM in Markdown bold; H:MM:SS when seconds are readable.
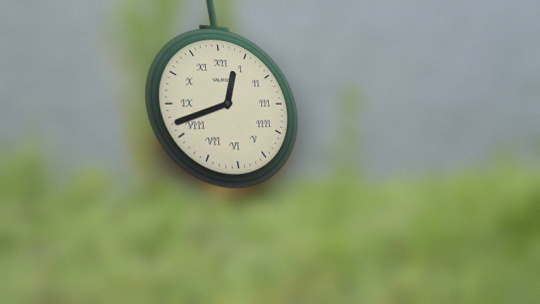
**12:42**
